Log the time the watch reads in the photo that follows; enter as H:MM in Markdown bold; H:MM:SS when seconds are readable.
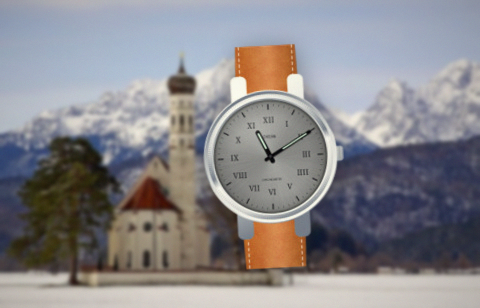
**11:10**
